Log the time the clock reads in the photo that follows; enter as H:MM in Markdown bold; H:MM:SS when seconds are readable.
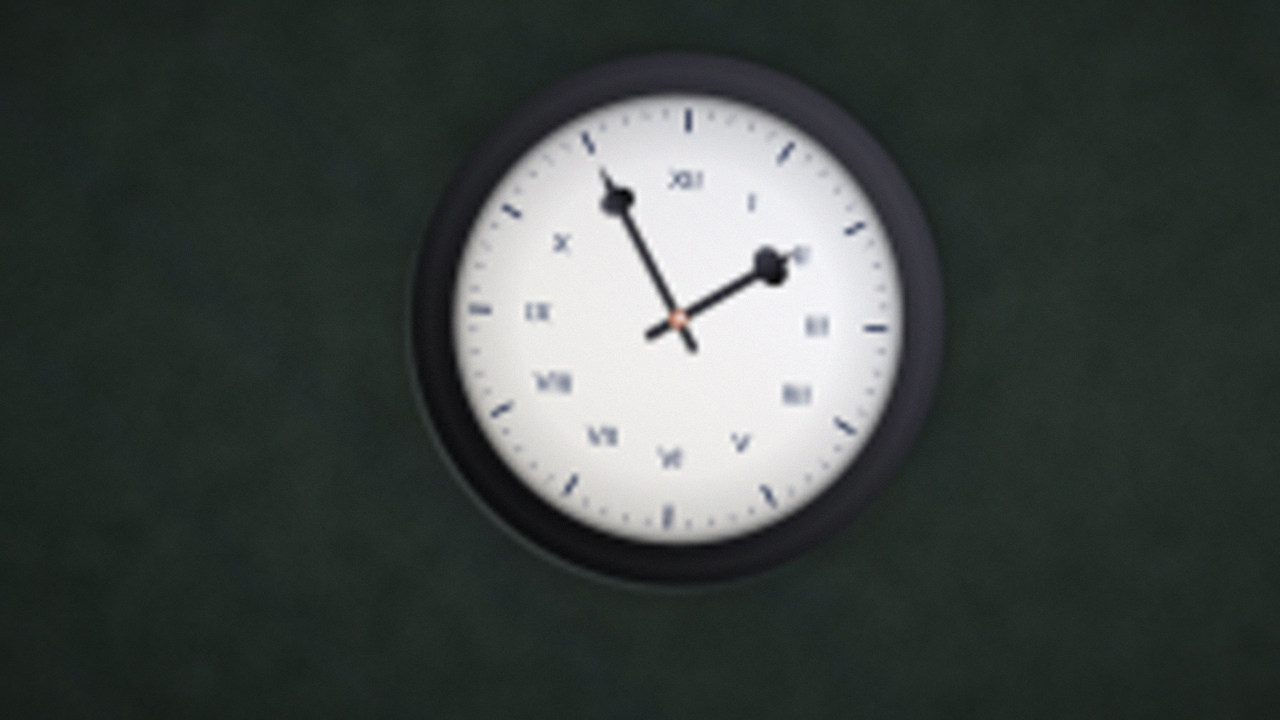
**1:55**
